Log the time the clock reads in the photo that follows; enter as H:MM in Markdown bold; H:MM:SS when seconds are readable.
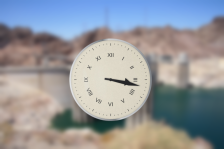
**3:17**
